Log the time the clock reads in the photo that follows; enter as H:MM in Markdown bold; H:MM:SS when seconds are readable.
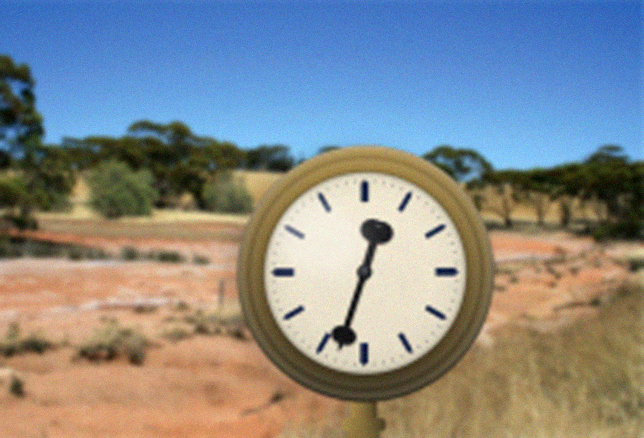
**12:33**
